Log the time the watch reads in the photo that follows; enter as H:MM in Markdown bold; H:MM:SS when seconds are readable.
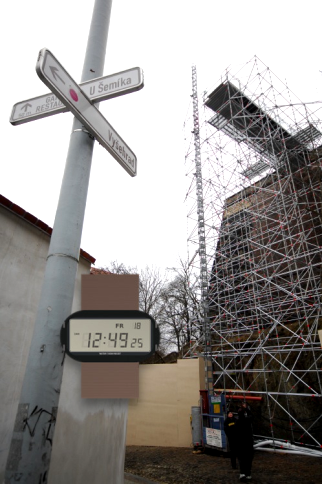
**12:49:25**
